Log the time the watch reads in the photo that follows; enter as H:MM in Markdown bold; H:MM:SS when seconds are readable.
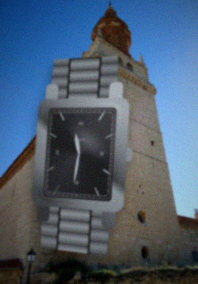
**11:31**
